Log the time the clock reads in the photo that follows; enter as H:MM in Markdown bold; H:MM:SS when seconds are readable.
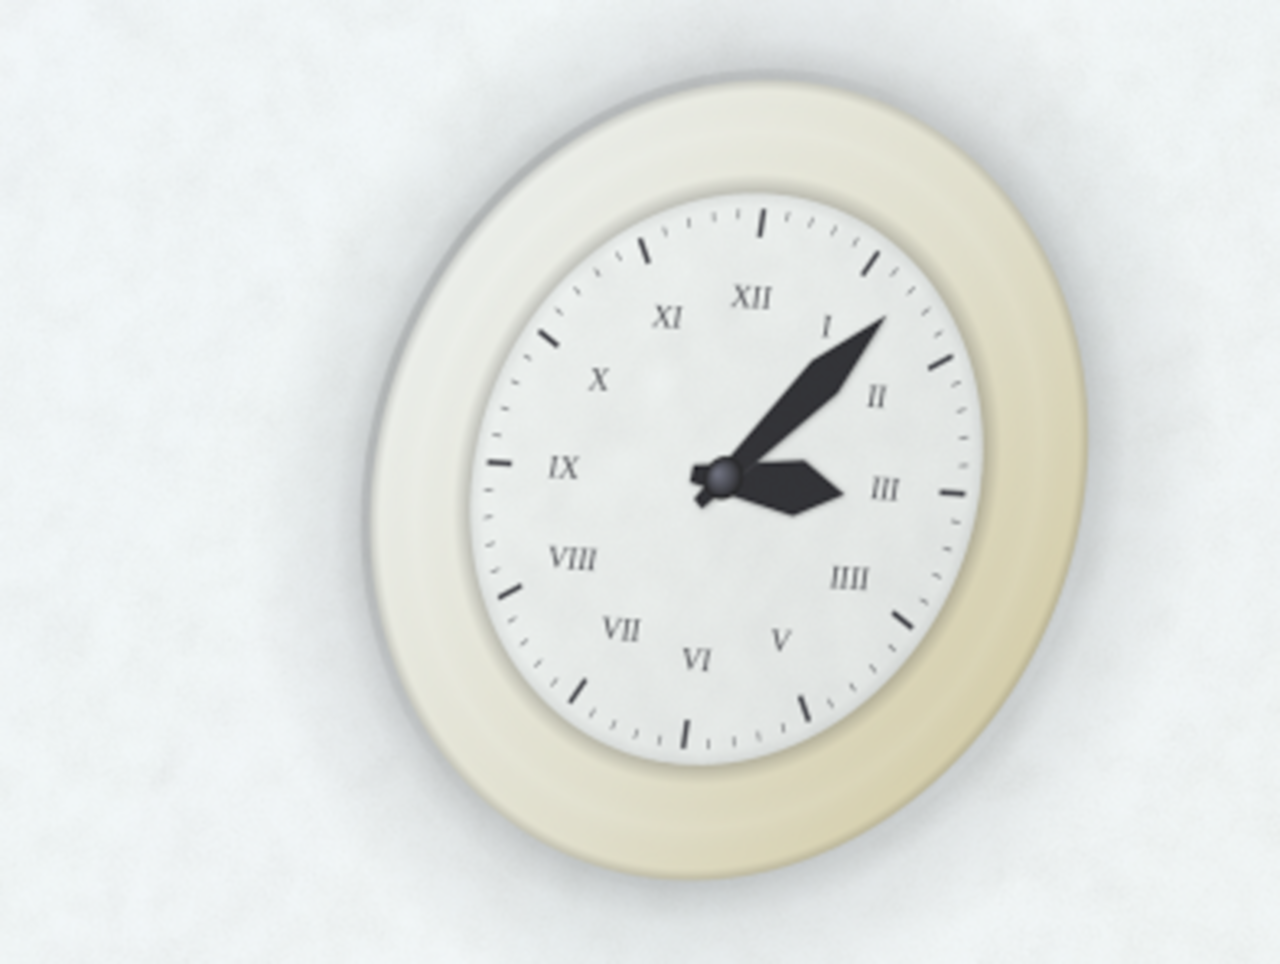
**3:07**
